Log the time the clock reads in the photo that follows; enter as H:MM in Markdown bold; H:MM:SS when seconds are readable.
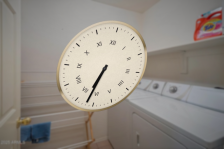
**6:32**
